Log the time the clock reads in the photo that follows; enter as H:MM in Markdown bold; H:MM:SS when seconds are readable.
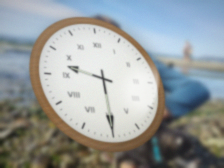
**9:30**
